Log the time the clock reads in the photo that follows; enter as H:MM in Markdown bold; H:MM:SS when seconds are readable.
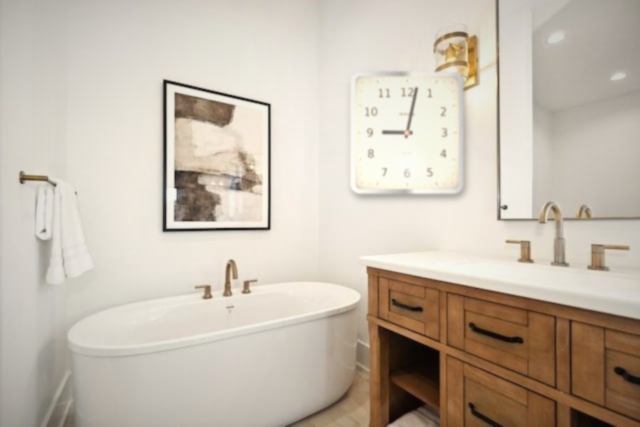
**9:02**
